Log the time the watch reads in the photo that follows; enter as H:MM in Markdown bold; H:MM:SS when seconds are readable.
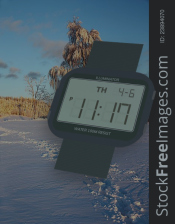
**11:17**
